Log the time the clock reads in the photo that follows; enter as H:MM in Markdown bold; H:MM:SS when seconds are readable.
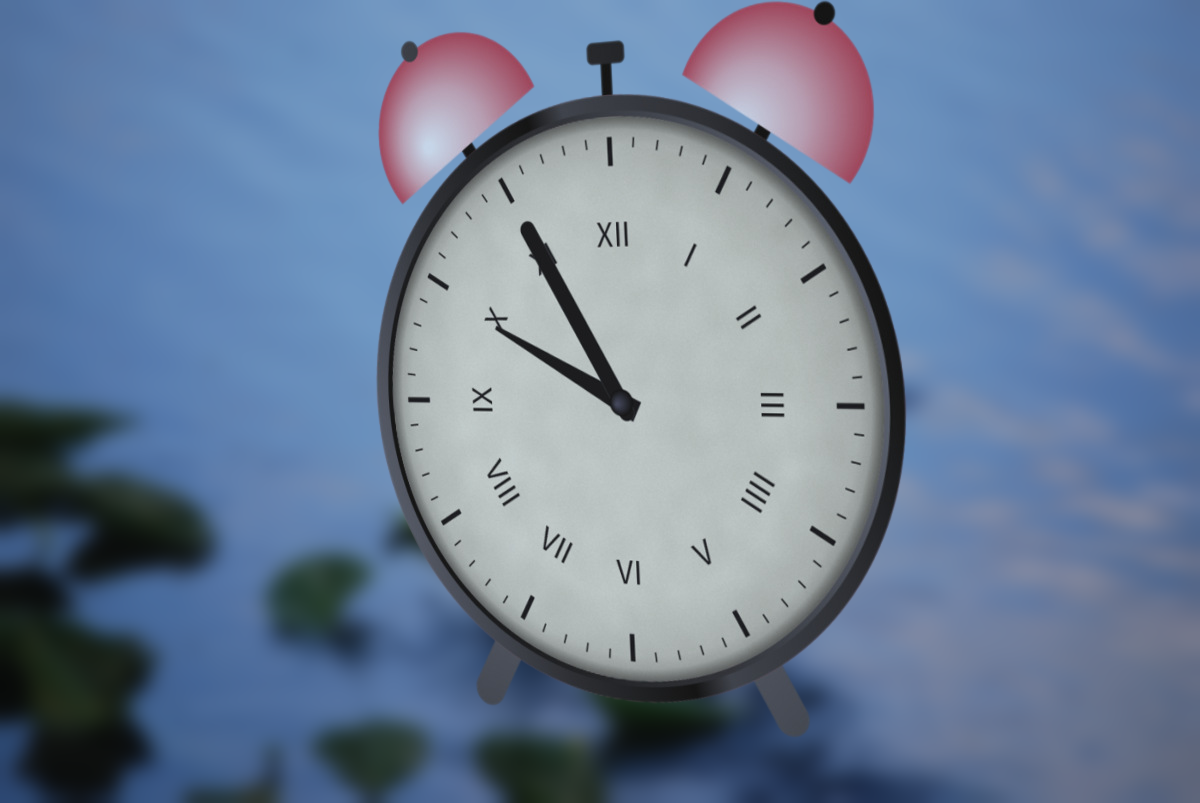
**9:55**
